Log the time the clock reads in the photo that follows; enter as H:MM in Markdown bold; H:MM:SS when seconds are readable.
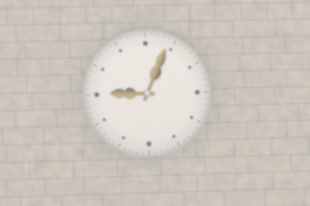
**9:04**
